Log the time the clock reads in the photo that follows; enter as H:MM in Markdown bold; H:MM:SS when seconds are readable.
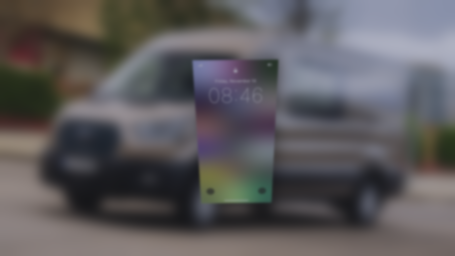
**8:46**
